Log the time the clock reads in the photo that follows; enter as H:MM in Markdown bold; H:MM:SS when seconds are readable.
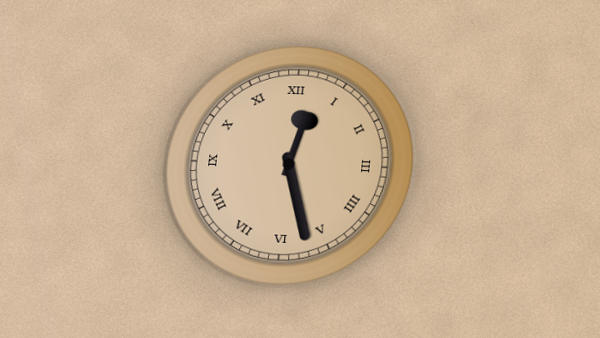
**12:27**
